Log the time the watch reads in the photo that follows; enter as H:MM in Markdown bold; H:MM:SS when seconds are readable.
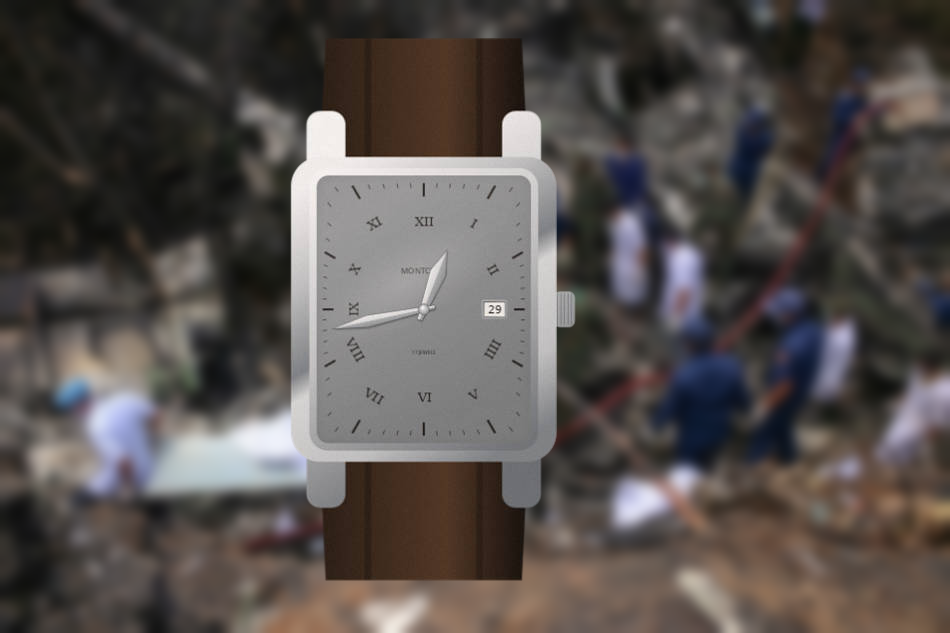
**12:43**
